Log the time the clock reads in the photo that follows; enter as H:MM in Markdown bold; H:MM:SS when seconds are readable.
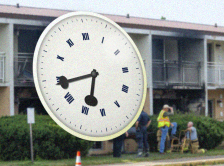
**6:44**
